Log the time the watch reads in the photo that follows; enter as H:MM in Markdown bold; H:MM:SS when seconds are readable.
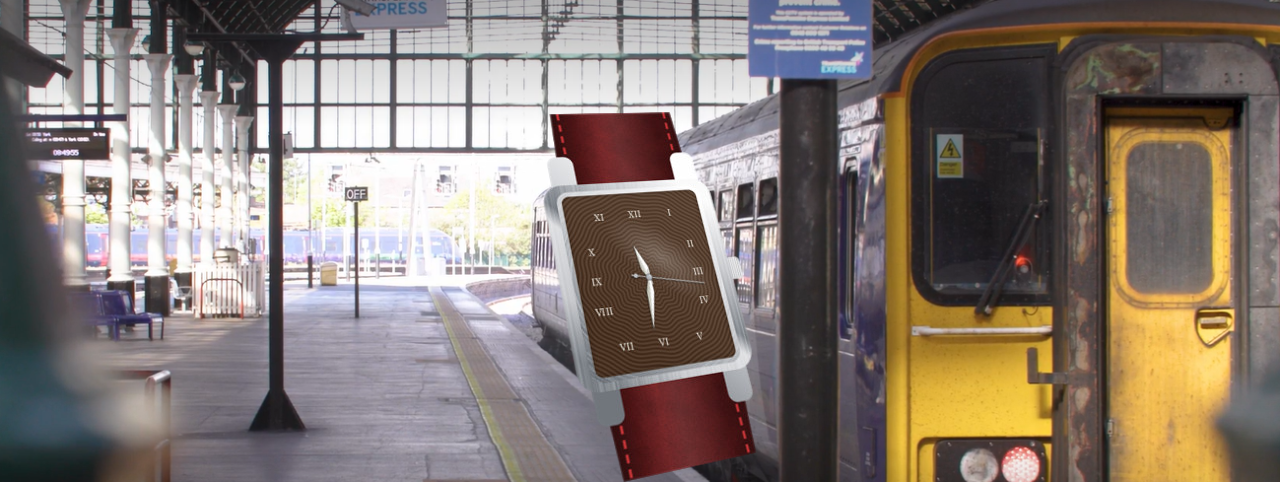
**11:31:17**
